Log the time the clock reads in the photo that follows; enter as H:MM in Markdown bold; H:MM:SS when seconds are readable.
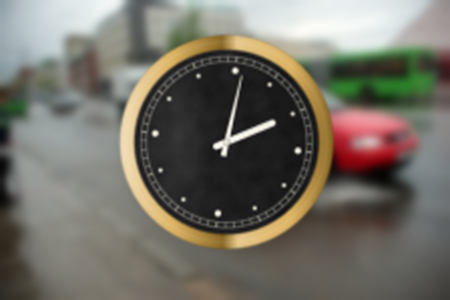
**2:01**
